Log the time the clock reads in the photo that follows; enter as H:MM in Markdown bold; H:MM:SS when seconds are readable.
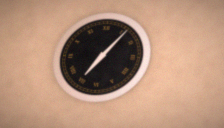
**7:06**
